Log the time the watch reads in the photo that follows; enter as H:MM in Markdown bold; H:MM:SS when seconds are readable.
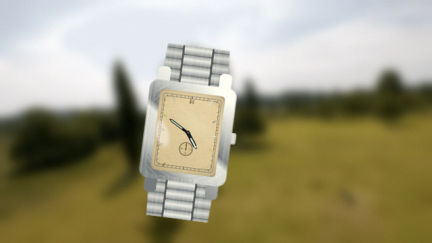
**4:50**
